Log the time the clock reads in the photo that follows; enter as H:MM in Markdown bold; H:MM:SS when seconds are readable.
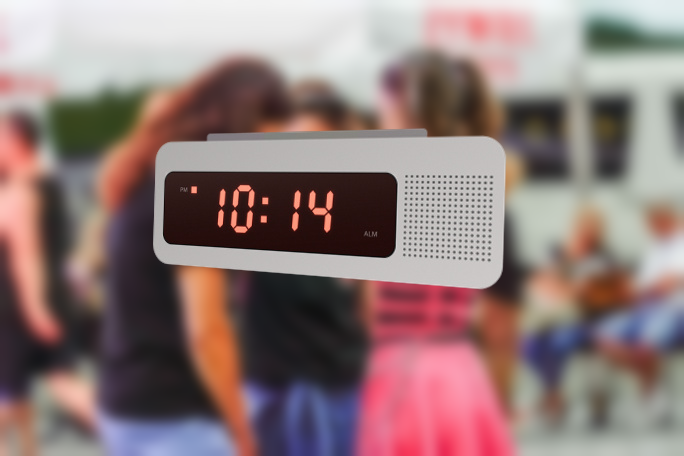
**10:14**
